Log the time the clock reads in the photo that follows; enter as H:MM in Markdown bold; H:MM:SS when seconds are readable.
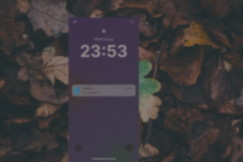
**23:53**
